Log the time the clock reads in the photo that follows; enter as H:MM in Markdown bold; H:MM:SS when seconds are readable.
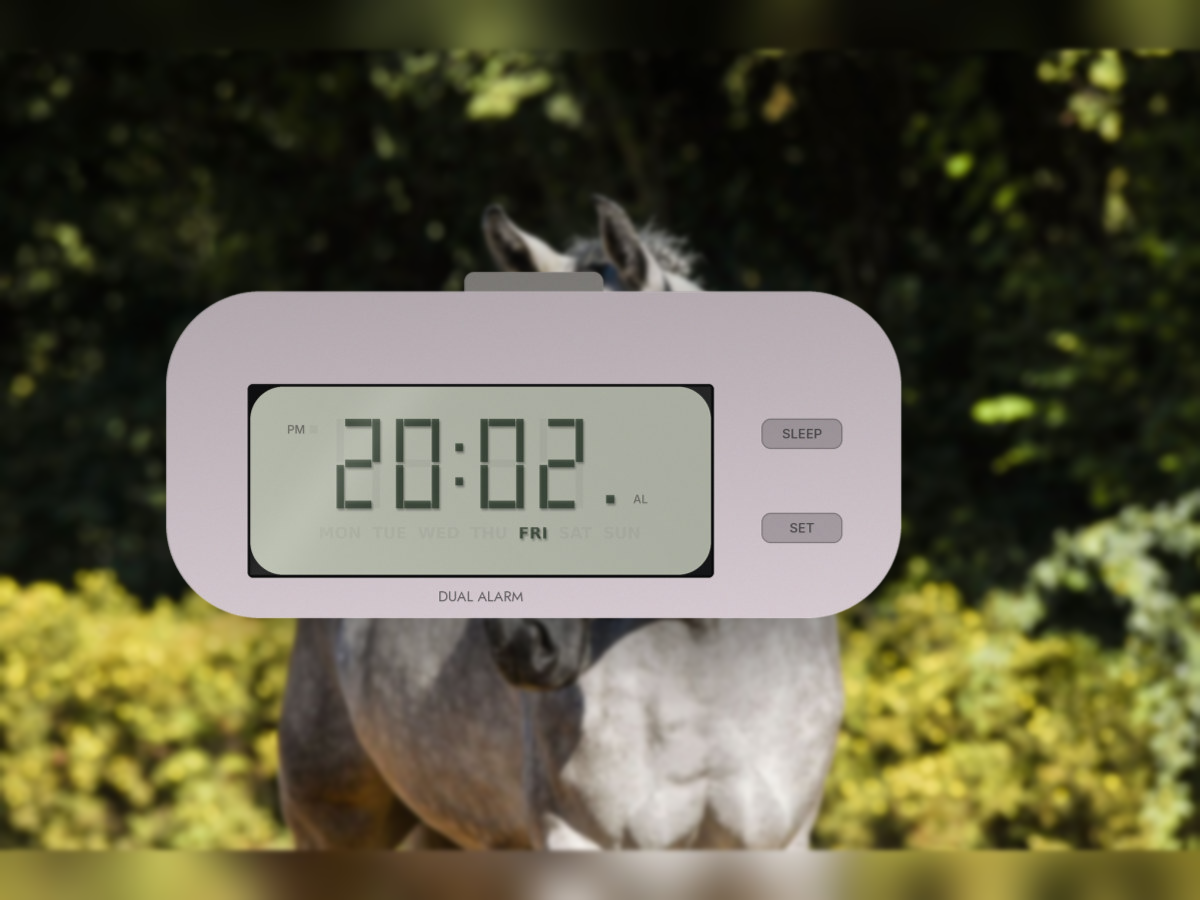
**20:02**
